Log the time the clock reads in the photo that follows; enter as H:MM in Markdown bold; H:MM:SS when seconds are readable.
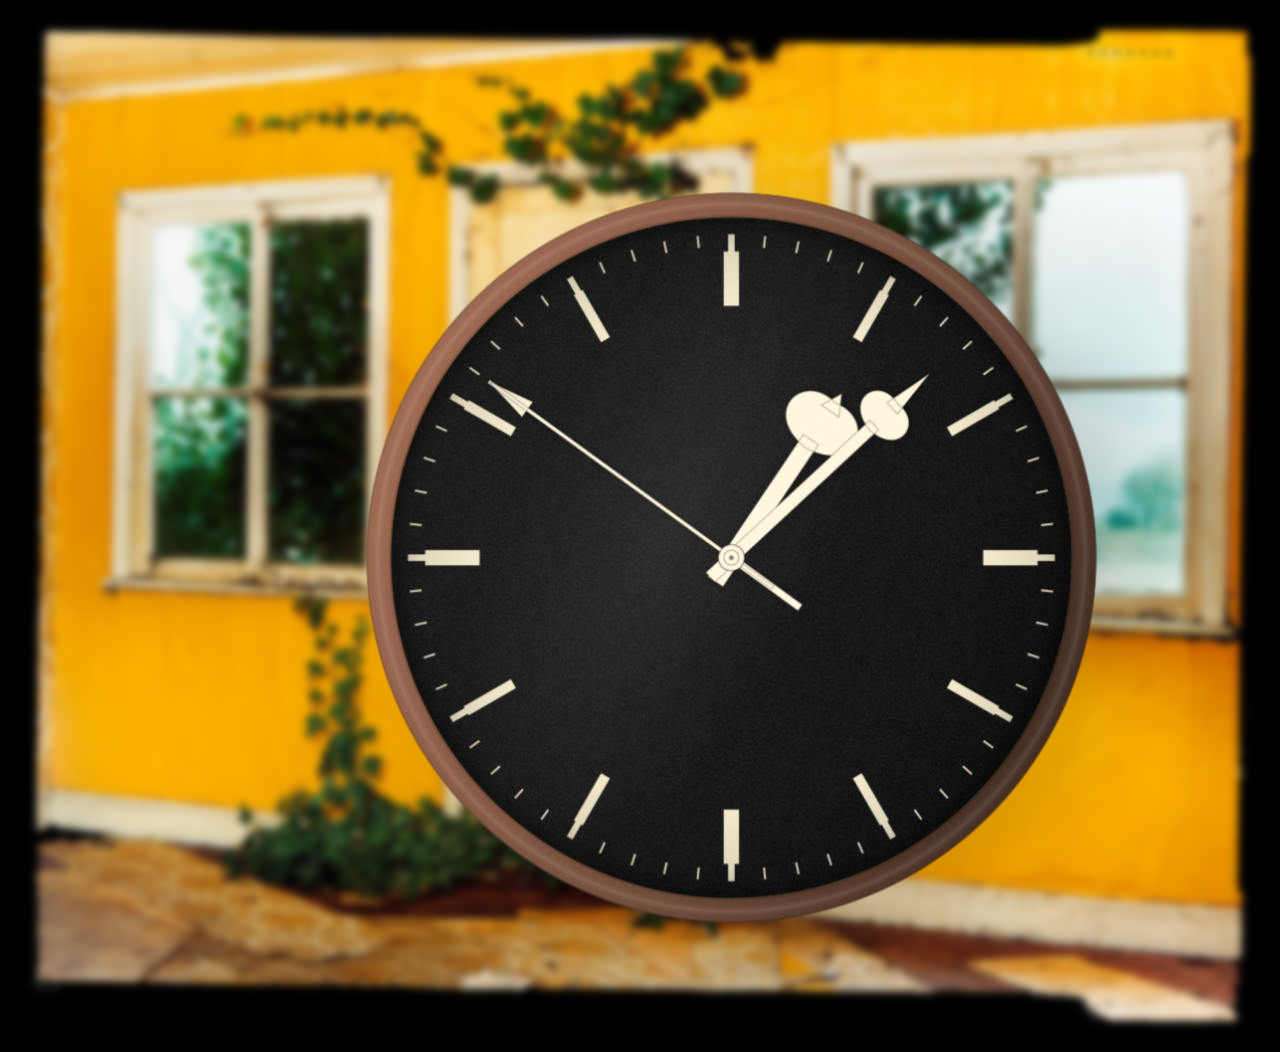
**1:07:51**
